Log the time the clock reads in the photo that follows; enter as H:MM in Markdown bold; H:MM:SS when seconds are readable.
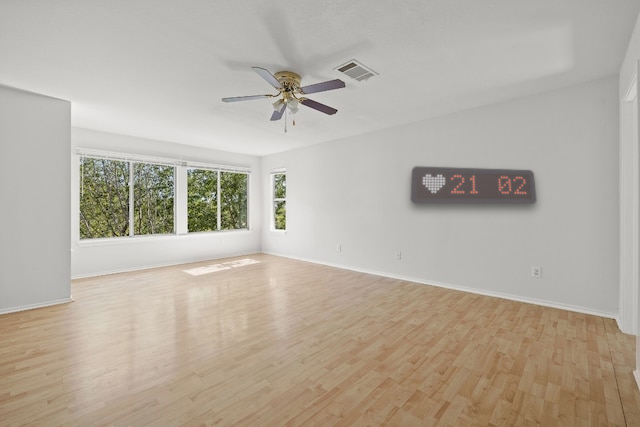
**21:02**
